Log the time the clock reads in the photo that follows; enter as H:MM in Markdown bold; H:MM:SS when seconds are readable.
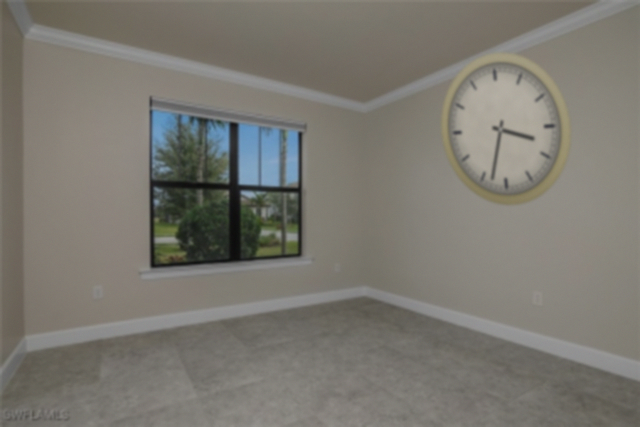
**3:33**
